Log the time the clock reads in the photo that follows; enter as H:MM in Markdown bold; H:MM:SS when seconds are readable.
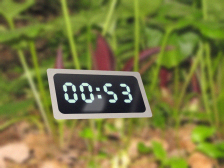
**0:53**
